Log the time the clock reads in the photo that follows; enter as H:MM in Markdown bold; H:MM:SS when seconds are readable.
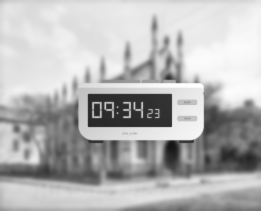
**9:34:23**
